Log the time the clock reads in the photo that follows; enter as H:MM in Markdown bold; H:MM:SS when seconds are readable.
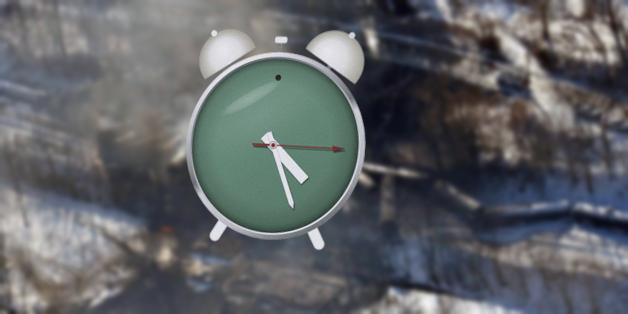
**4:26:15**
